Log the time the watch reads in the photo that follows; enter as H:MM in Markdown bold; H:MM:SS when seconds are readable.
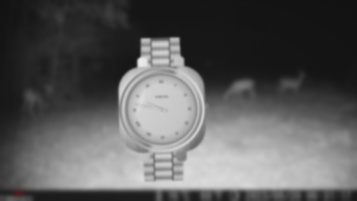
**9:47**
